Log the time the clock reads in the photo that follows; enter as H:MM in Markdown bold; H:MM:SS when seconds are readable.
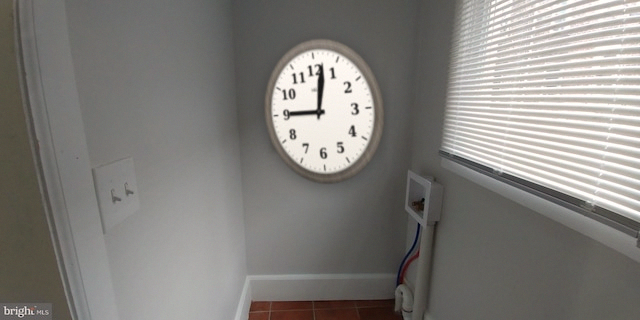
**9:02**
